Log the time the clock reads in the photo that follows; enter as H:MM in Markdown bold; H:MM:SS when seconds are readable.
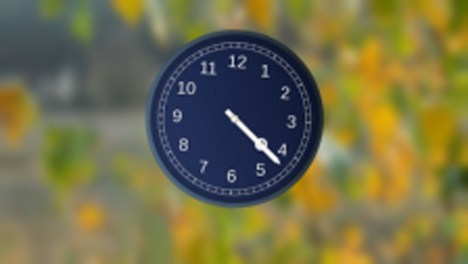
**4:22**
